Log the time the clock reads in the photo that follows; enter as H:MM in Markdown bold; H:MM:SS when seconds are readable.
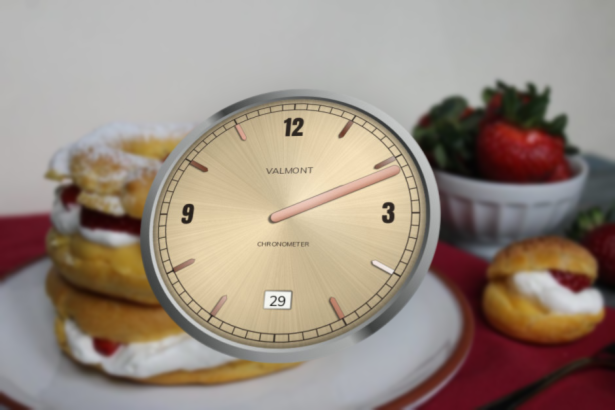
**2:11**
